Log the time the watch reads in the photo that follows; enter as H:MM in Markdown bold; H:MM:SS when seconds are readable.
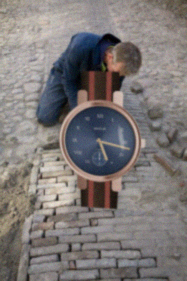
**5:17**
